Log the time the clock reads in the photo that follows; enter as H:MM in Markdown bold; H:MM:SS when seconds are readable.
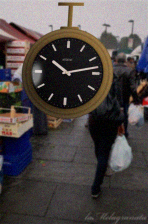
**10:13**
